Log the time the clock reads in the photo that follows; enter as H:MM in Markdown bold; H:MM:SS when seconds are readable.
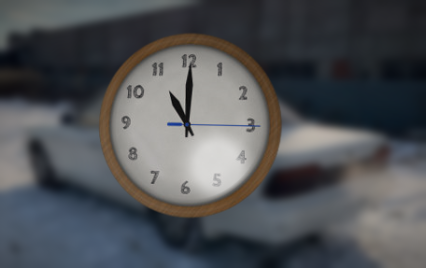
**11:00:15**
